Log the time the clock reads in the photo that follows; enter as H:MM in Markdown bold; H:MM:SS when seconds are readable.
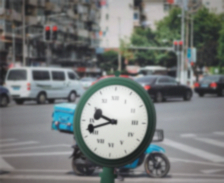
**9:42**
